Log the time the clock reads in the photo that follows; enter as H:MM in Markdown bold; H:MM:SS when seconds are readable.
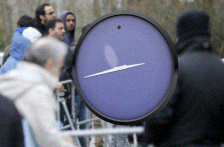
**2:43**
